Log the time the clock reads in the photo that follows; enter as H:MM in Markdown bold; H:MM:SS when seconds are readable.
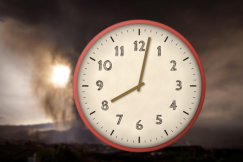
**8:02**
